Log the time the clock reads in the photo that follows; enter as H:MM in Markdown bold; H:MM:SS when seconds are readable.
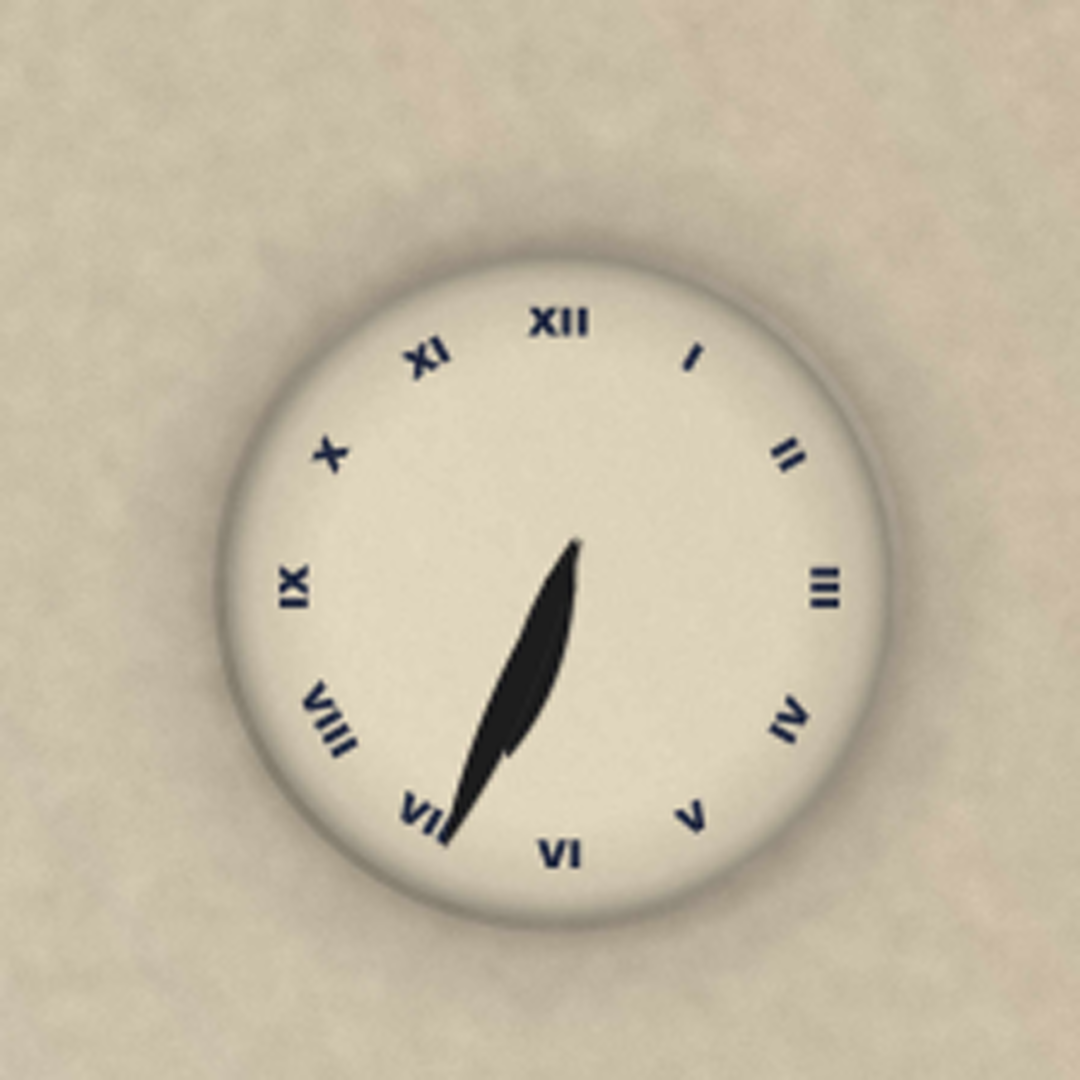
**6:34**
